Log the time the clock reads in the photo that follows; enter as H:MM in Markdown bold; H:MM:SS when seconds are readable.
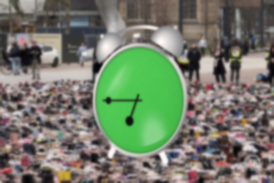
**6:45**
